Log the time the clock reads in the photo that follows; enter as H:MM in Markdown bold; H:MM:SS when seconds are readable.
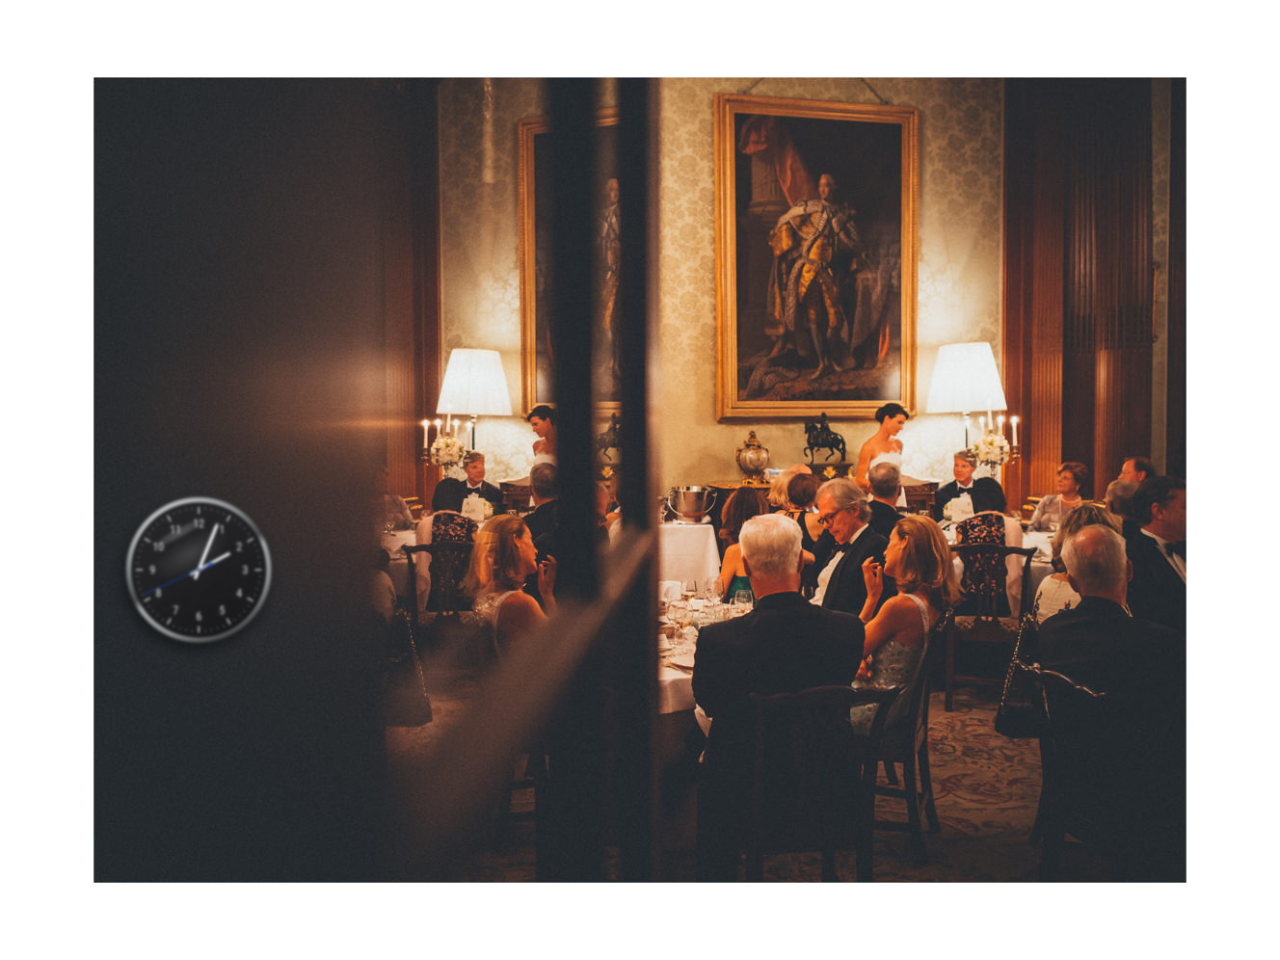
**2:03:41**
